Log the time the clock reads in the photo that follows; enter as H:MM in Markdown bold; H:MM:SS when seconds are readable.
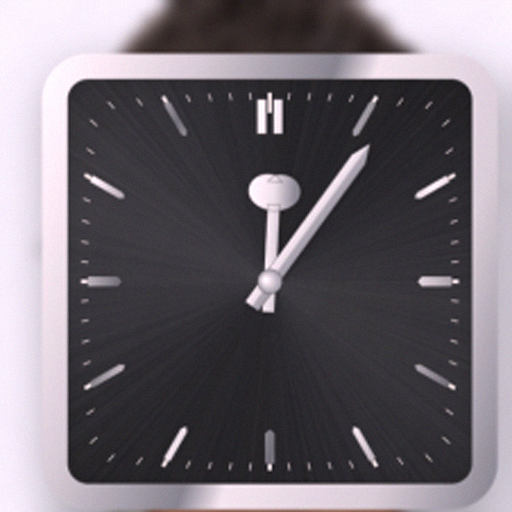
**12:06**
